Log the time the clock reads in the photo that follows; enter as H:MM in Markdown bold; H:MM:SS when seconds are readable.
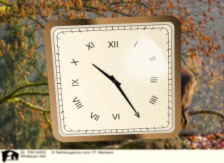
**10:25**
